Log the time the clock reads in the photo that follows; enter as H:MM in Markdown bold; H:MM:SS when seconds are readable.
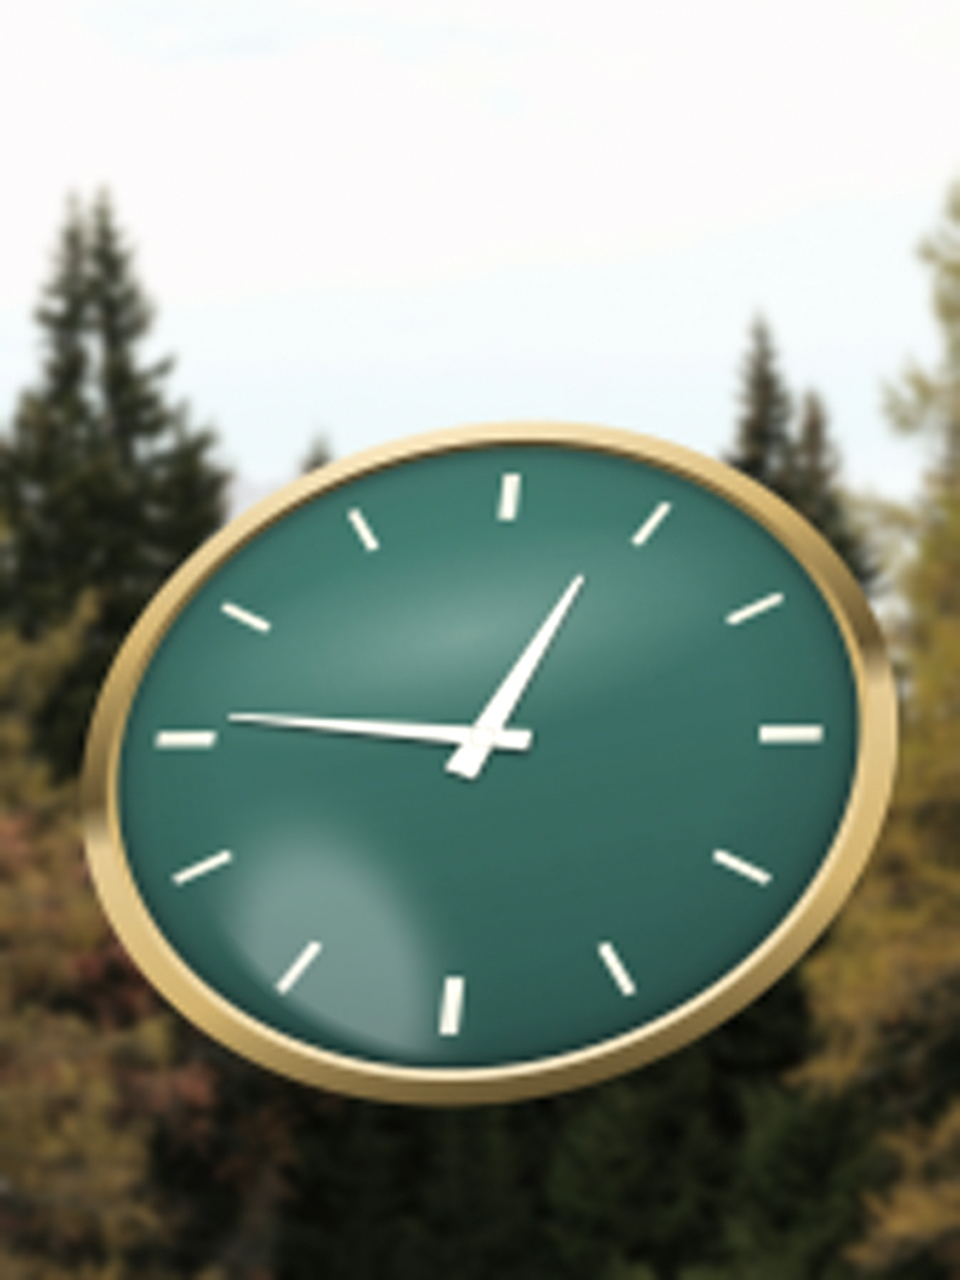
**12:46**
